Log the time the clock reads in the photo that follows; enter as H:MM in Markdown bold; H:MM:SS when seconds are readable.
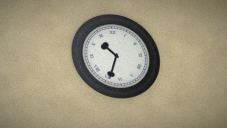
**10:34**
